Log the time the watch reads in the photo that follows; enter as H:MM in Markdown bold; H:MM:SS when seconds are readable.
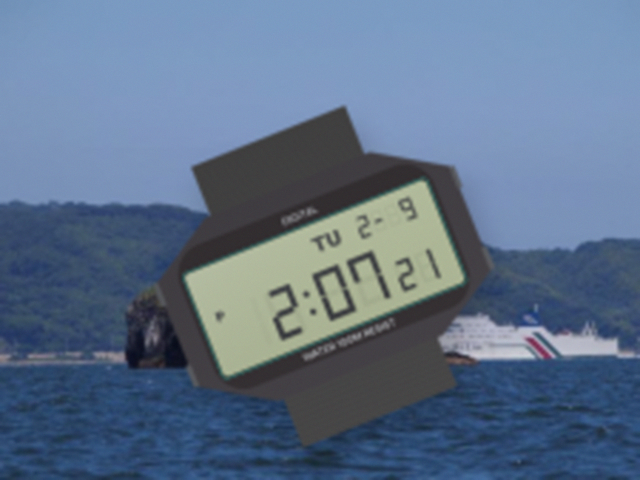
**2:07:21**
